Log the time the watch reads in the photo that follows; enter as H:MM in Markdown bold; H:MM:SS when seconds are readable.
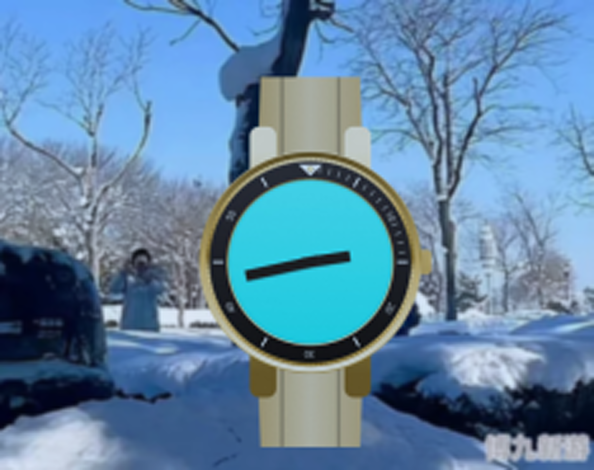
**2:43**
